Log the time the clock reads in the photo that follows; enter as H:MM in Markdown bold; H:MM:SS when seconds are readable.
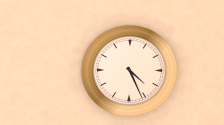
**4:26**
